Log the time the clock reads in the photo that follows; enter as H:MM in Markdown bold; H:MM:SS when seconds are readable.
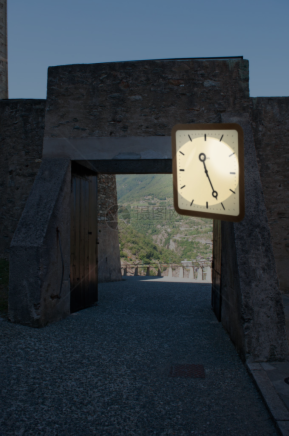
**11:26**
